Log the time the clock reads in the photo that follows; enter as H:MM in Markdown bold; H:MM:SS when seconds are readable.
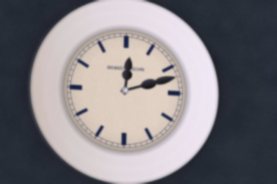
**12:12**
